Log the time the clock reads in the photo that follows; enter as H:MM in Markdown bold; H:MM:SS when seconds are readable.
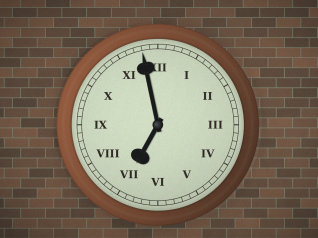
**6:58**
